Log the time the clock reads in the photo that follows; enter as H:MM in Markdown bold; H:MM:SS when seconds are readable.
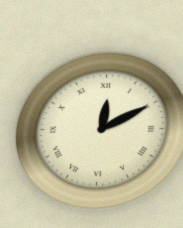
**12:10**
